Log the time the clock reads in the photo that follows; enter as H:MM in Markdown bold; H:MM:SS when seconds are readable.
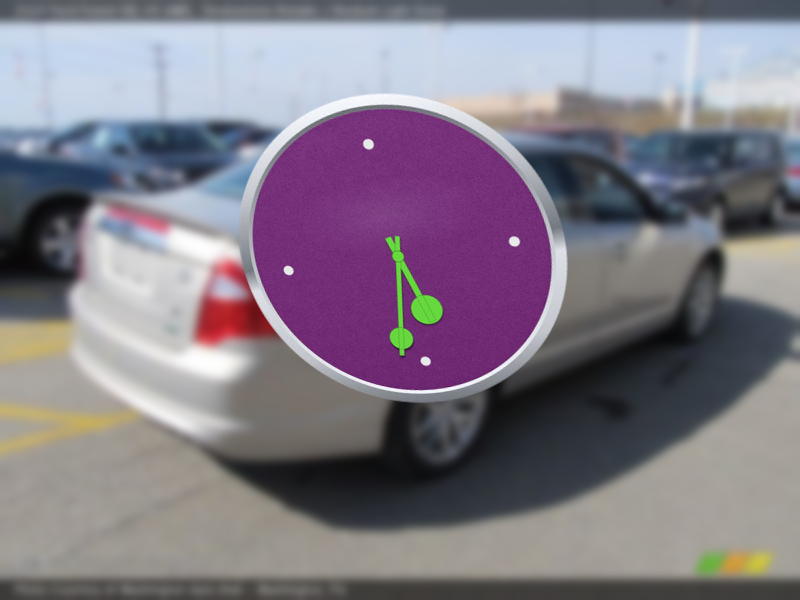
**5:32**
